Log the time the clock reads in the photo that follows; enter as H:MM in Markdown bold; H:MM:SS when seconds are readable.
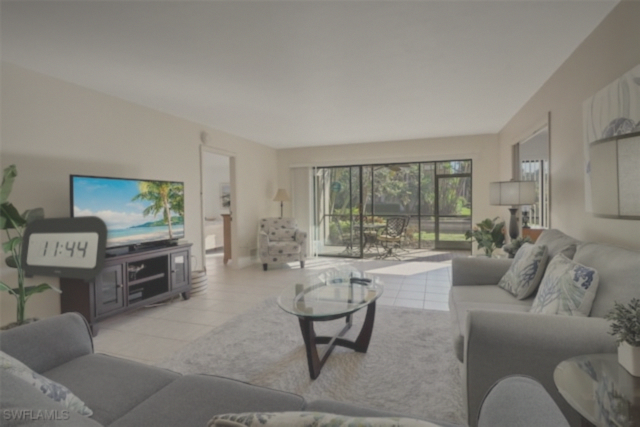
**11:44**
